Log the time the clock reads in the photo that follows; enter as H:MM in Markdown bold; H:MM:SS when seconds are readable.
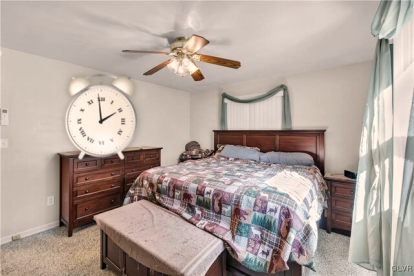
**1:59**
